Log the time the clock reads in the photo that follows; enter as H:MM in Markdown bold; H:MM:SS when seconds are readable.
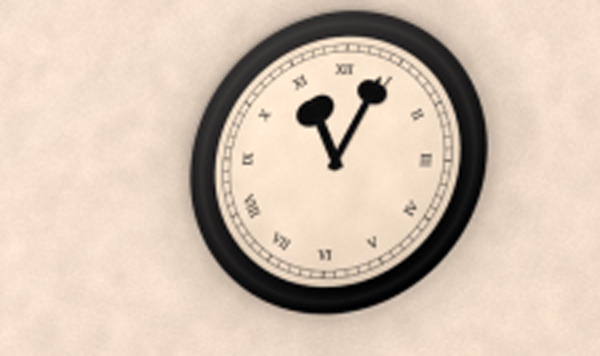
**11:04**
